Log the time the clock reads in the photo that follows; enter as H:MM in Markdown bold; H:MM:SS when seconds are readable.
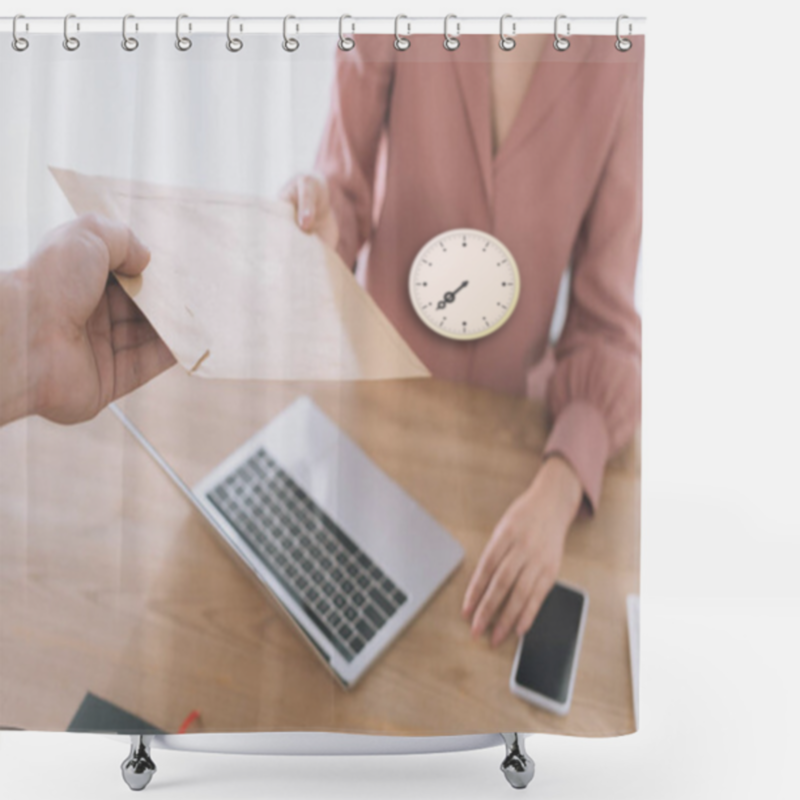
**7:38**
